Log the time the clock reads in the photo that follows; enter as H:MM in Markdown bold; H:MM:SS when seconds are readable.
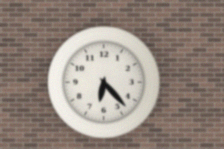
**6:23**
